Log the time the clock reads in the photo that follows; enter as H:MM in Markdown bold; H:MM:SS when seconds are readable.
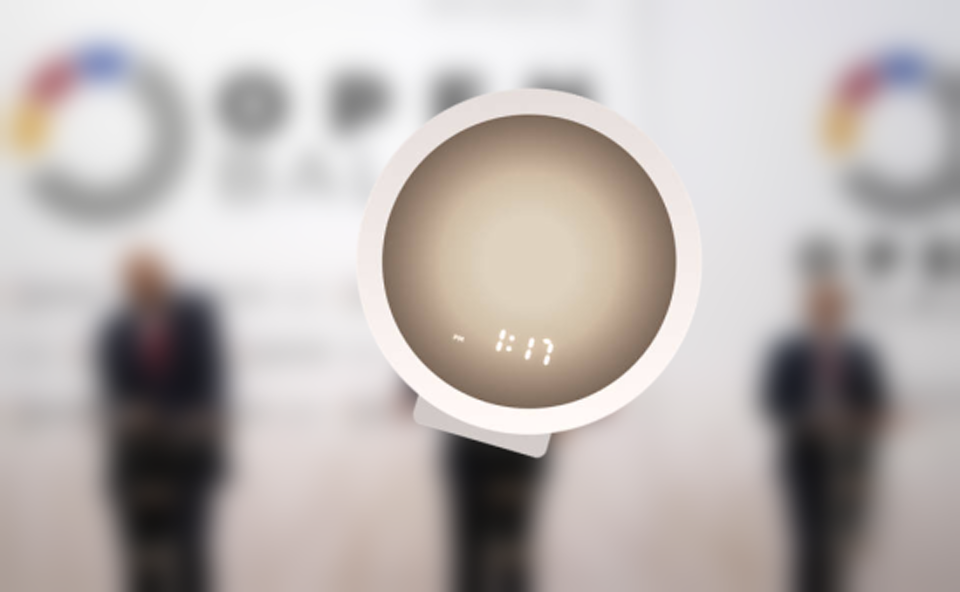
**1:17**
